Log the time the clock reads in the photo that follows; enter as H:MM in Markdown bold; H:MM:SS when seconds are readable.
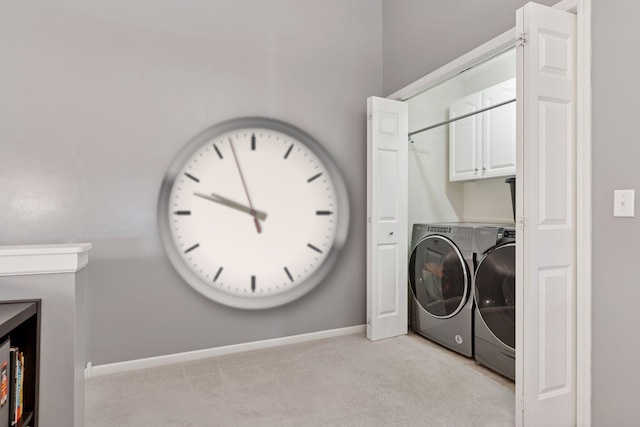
**9:47:57**
